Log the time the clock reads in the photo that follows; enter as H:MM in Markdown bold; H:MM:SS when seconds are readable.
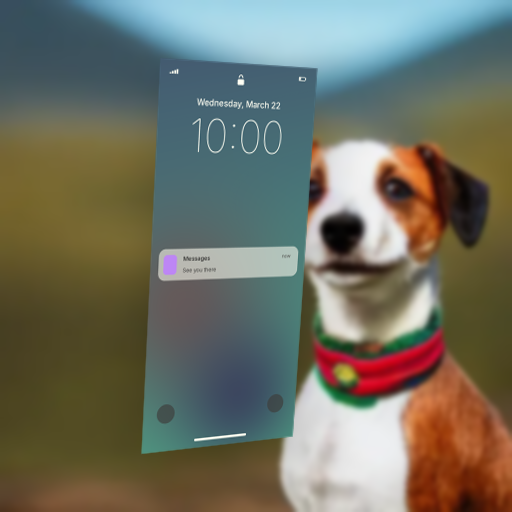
**10:00**
